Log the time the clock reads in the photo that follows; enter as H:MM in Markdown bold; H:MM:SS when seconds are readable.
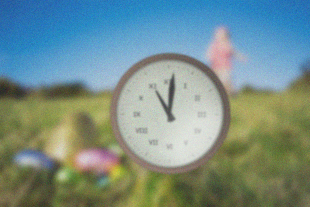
**11:01**
